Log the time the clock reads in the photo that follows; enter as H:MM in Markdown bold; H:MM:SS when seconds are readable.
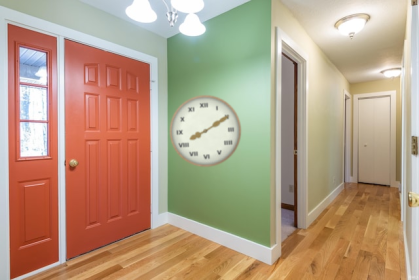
**8:10**
